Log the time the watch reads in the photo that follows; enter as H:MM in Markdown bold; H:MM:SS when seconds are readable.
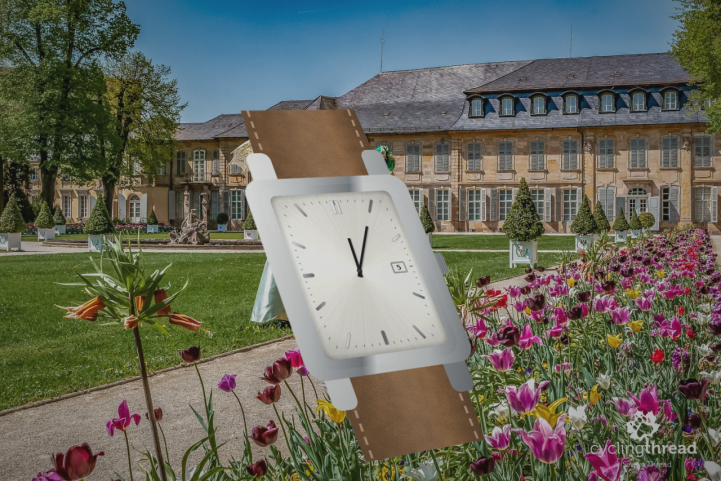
**12:05**
